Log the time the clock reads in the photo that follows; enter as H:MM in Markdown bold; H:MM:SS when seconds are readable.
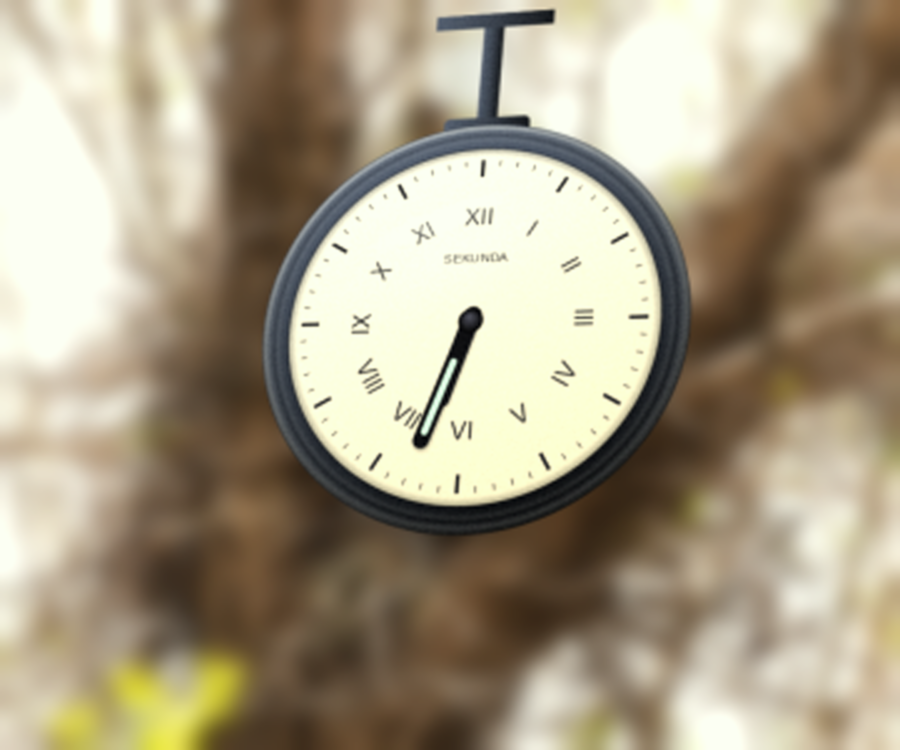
**6:33**
